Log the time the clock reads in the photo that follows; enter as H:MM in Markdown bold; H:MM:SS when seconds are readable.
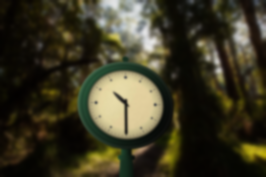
**10:30**
